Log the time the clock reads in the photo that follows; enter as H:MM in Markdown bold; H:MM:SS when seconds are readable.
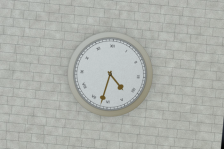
**4:32**
